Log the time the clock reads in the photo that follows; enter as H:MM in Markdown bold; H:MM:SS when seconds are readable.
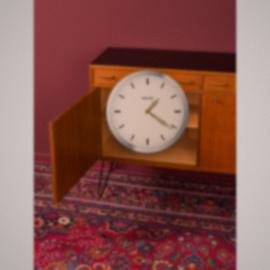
**1:21**
